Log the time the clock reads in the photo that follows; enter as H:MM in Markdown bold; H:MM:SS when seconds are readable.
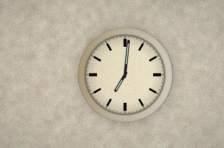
**7:01**
